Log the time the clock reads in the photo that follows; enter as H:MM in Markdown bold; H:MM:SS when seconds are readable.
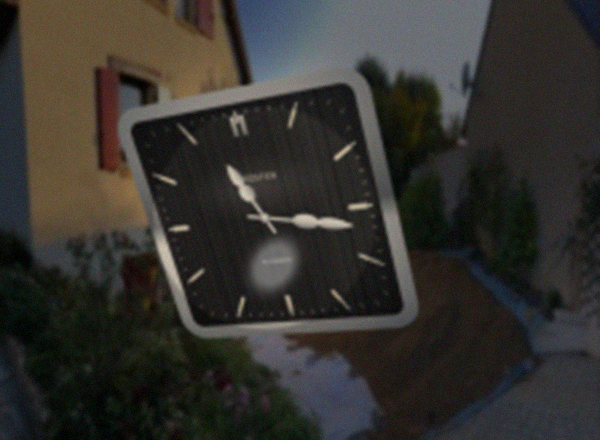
**11:17**
